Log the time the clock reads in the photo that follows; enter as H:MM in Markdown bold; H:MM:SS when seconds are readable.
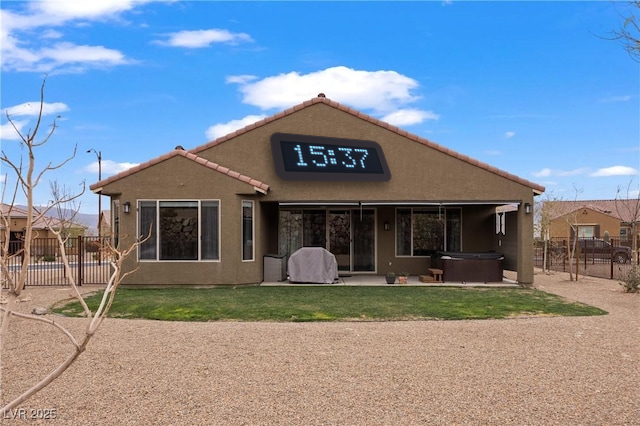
**15:37**
